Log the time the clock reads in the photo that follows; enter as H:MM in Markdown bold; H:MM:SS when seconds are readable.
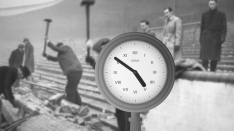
**4:51**
